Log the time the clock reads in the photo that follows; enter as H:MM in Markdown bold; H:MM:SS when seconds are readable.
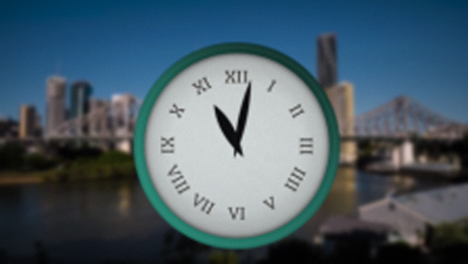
**11:02**
